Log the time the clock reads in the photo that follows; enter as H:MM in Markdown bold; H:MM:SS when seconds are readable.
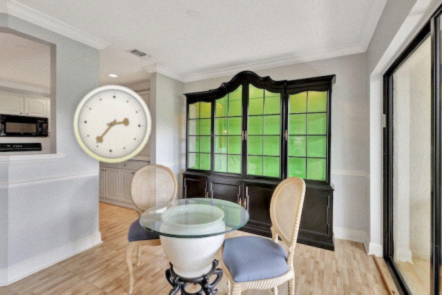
**2:36**
